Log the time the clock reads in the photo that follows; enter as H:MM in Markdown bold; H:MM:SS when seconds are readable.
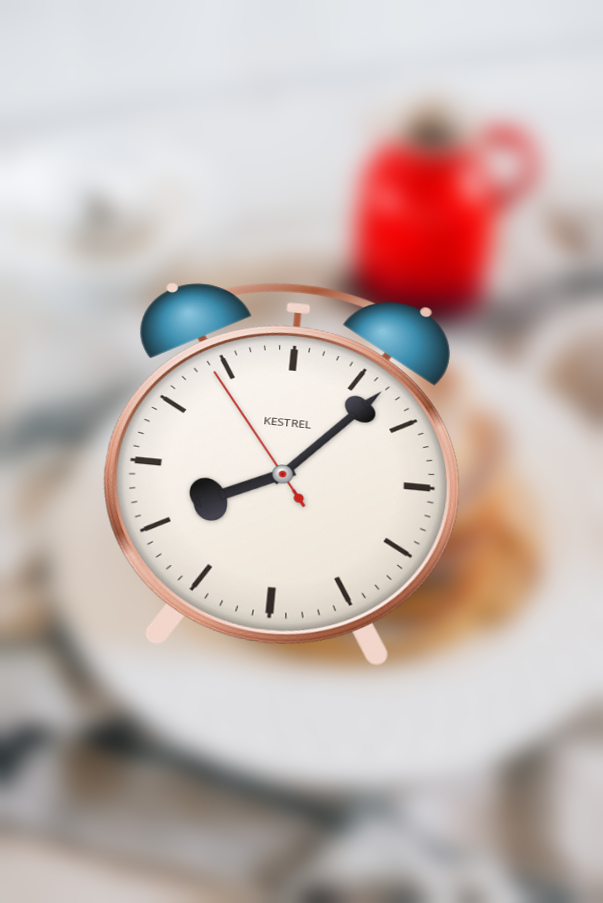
**8:06:54**
